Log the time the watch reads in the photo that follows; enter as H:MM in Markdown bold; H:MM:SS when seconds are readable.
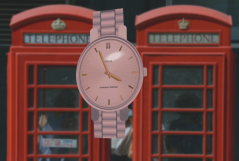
**3:56**
